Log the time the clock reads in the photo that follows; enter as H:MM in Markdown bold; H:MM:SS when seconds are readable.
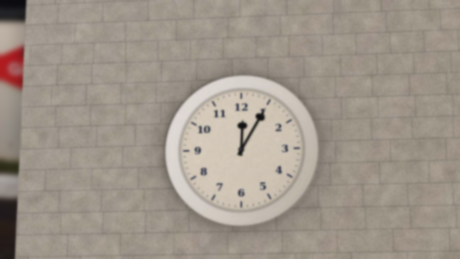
**12:05**
